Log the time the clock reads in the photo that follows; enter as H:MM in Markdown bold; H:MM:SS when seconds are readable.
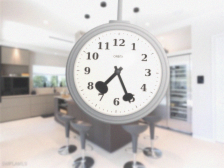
**7:26**
